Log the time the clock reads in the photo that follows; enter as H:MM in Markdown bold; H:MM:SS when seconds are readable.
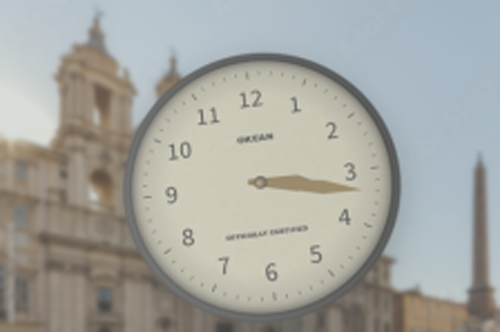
**3:17**
